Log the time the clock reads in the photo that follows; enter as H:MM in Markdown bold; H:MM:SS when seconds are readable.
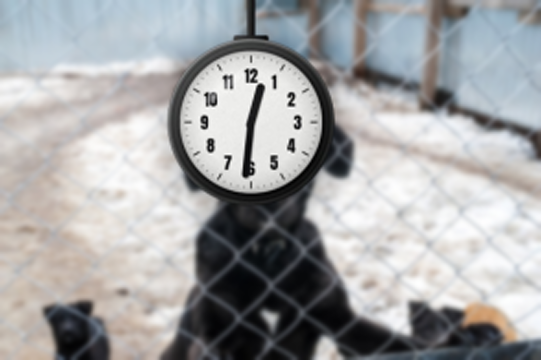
**12:31**
